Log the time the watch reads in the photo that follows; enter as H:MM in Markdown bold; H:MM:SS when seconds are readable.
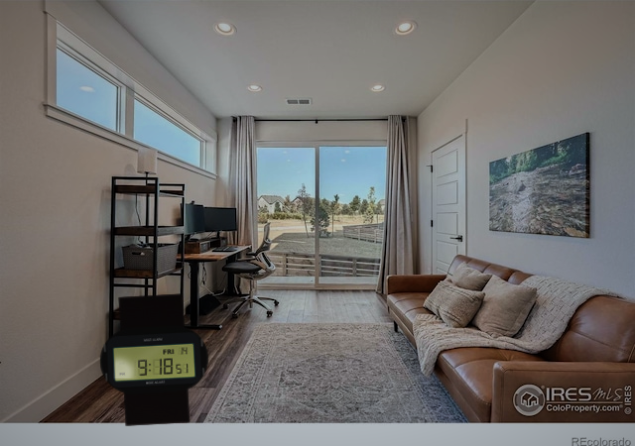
**9:18:51**
